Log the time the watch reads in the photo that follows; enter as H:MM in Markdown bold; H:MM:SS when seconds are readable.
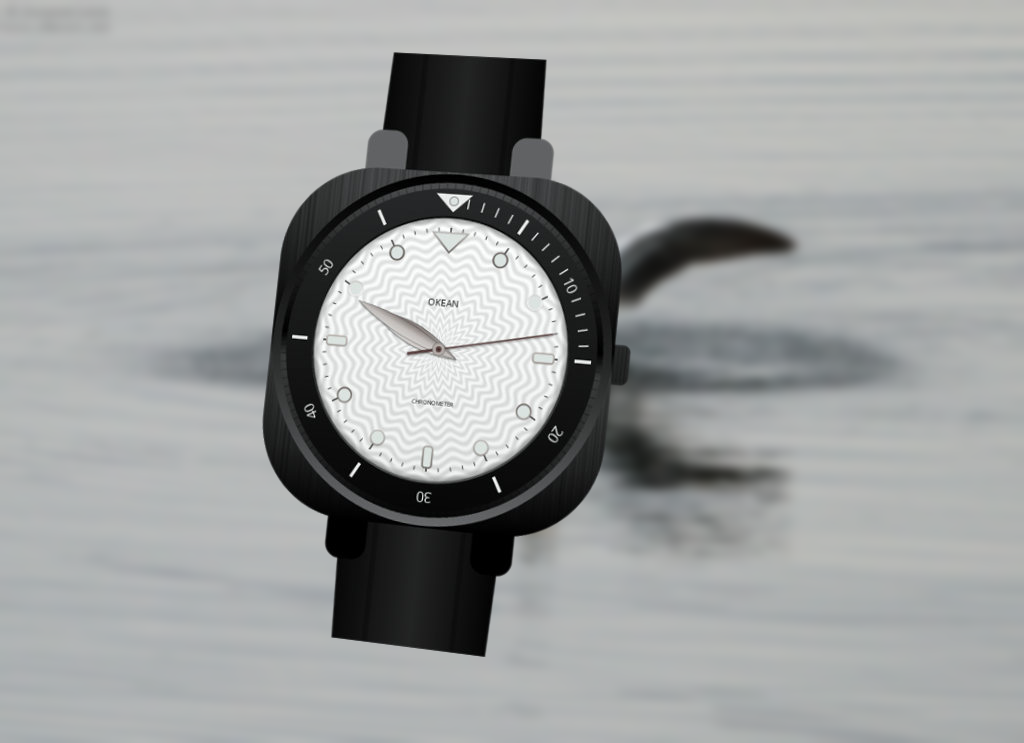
**9:49:13**
